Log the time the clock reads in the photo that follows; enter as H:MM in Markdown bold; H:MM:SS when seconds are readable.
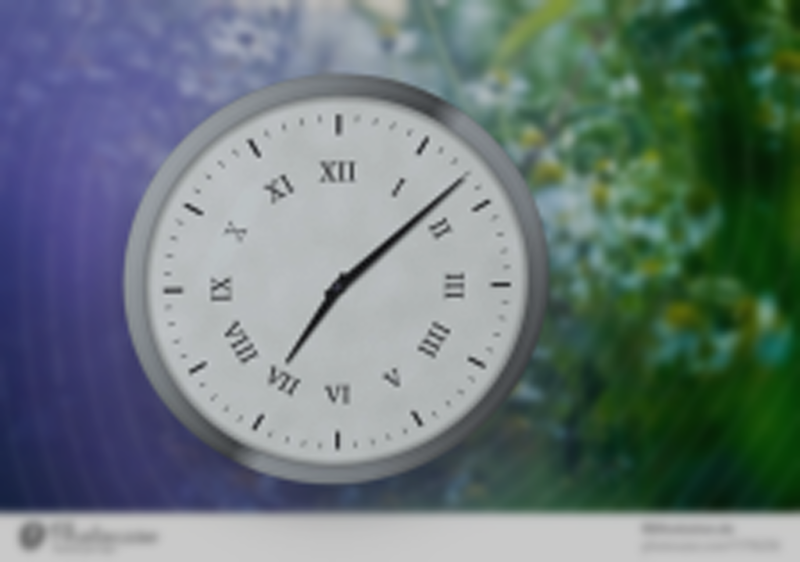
**7:08**
